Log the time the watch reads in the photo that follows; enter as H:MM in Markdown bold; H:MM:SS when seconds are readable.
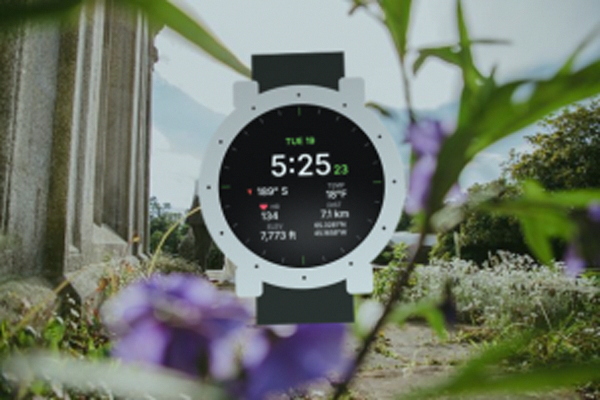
**5:25**
